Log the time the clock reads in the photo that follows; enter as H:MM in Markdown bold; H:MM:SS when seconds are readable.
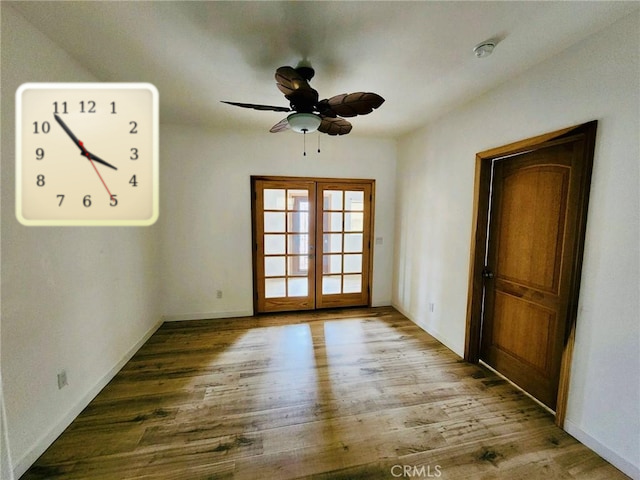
**3:53:25**
